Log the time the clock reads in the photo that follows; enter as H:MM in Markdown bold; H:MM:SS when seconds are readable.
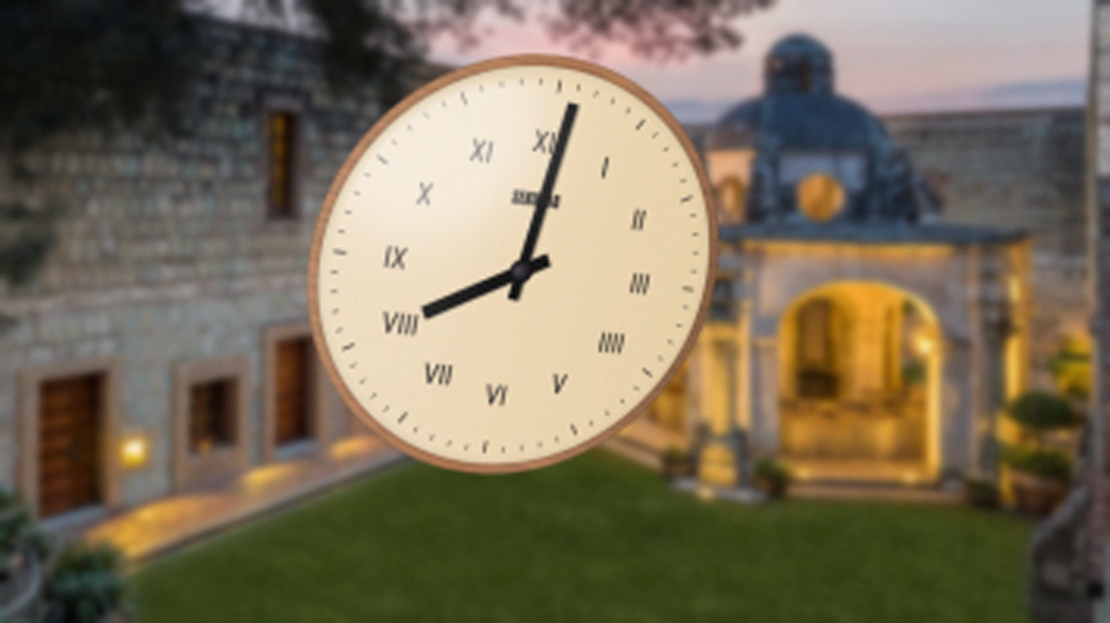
**8:01**
